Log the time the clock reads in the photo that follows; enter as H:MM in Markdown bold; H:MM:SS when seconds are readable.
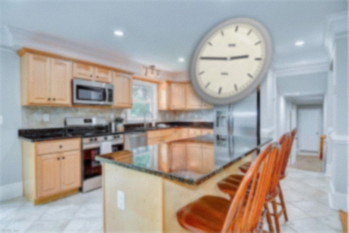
**2:45**
